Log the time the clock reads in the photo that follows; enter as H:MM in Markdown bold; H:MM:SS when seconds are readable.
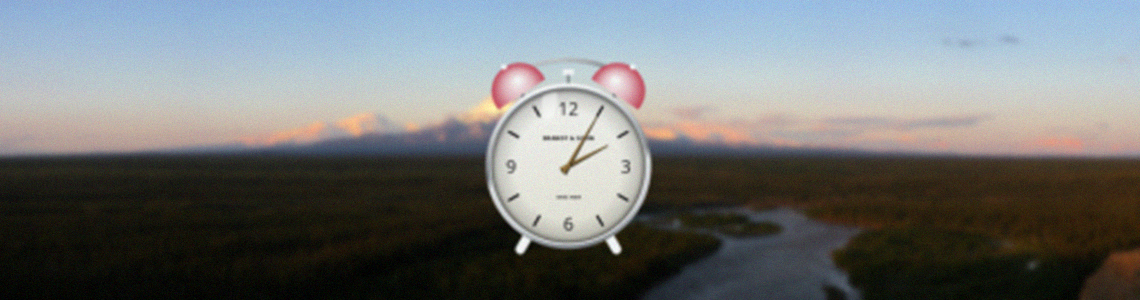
**2:05**
